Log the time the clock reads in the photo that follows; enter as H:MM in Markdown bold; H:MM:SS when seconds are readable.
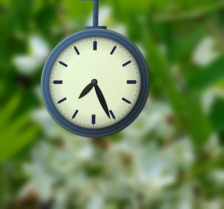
**7:26**
